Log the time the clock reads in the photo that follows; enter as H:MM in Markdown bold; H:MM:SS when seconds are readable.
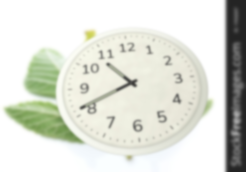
**10:41**
